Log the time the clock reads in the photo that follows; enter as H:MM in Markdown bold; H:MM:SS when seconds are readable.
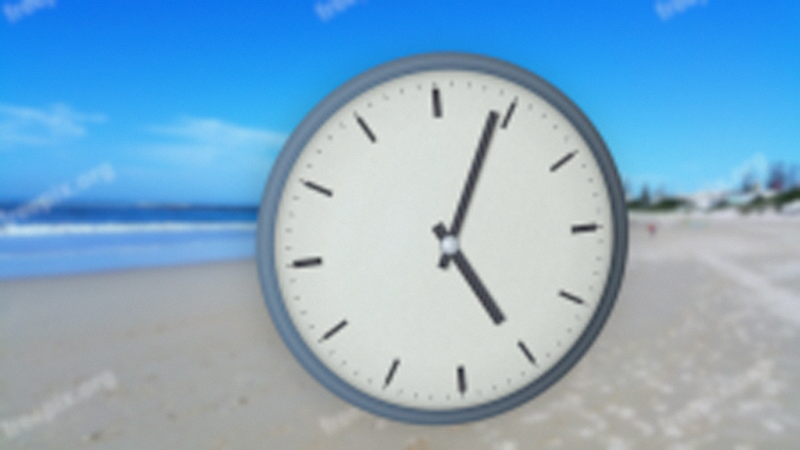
**5:04**
